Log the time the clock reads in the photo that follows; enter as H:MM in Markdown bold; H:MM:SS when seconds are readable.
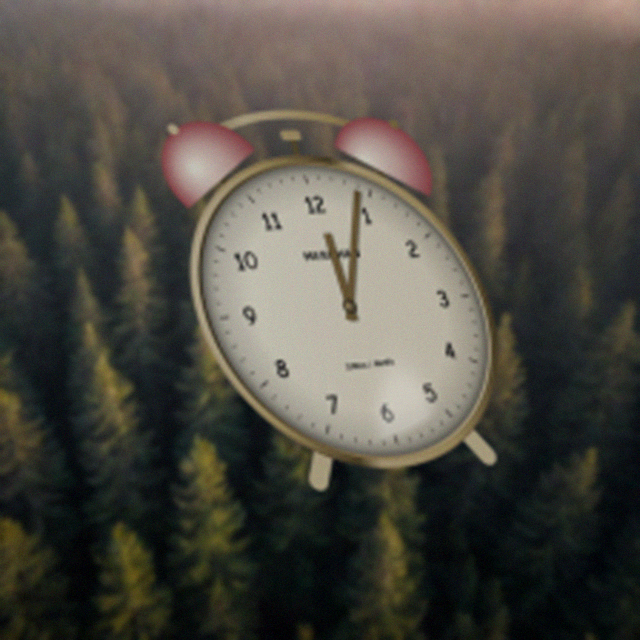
**12:04**
